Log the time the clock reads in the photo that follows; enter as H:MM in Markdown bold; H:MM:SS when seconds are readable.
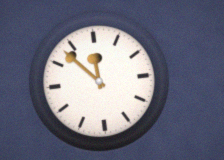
**11:53**
